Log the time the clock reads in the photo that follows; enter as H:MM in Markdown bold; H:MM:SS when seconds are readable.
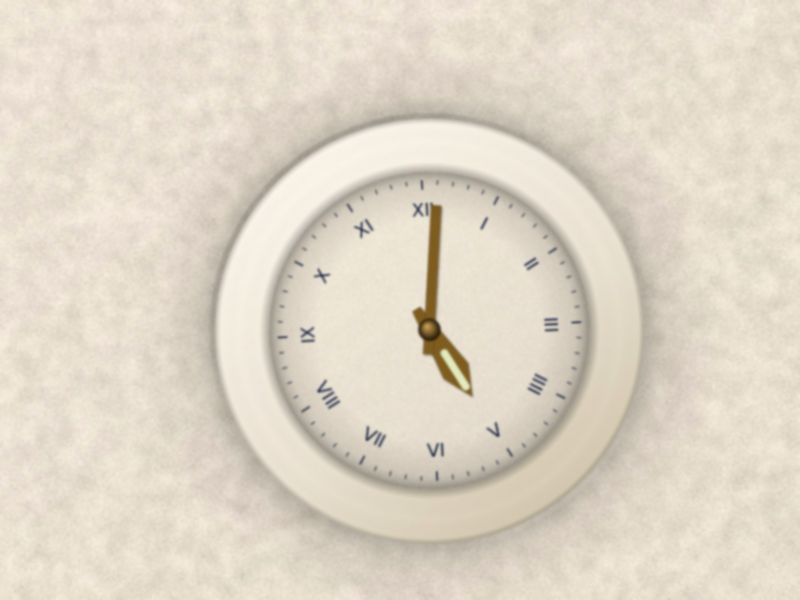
**5:01**
